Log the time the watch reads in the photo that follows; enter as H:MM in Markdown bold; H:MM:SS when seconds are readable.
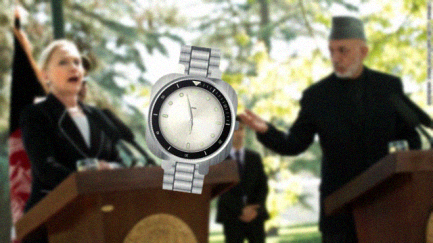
**5:57**
